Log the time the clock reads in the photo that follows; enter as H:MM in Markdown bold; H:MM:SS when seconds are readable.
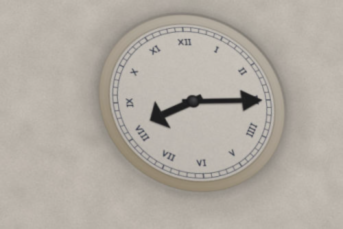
**8:15**
